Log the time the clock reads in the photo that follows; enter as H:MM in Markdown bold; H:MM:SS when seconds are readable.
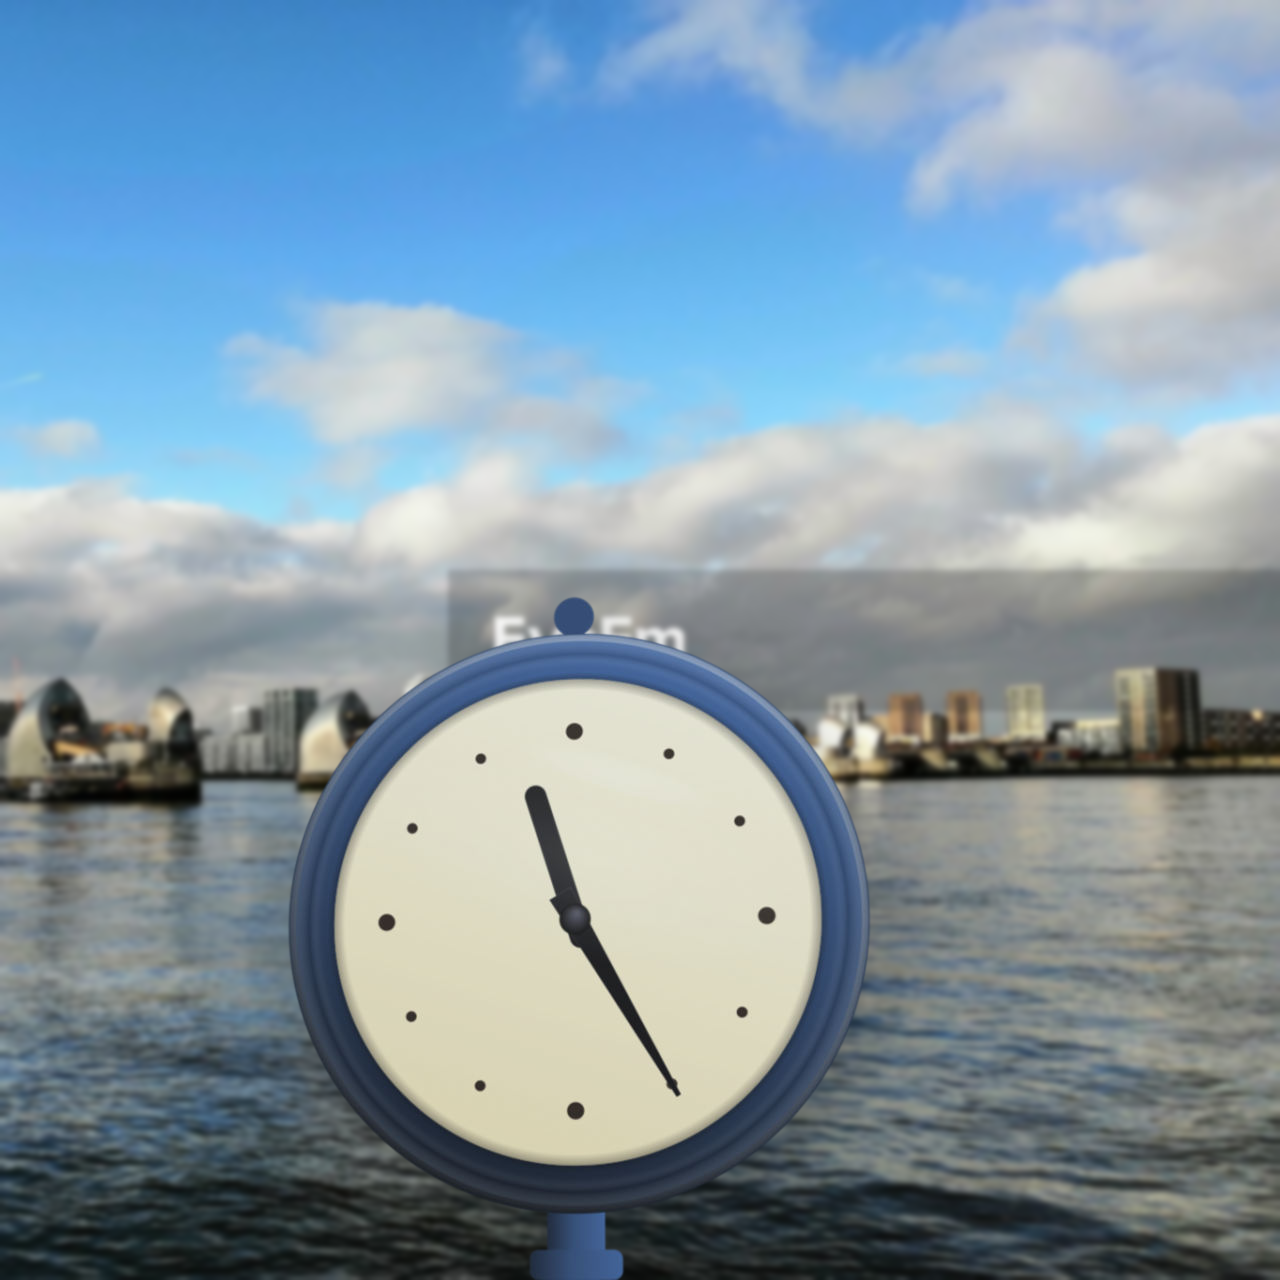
**11:25**
